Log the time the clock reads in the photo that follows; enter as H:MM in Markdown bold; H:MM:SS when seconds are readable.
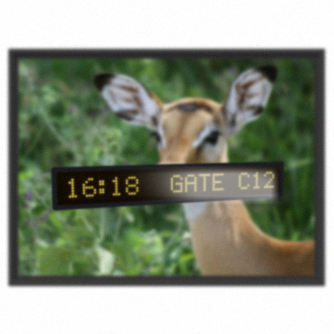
**16:18**
